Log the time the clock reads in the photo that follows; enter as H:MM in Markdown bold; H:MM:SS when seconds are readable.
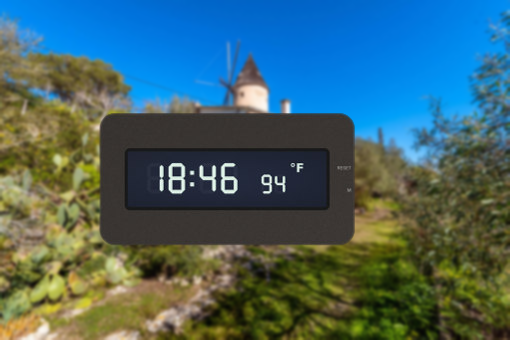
**18:46**
